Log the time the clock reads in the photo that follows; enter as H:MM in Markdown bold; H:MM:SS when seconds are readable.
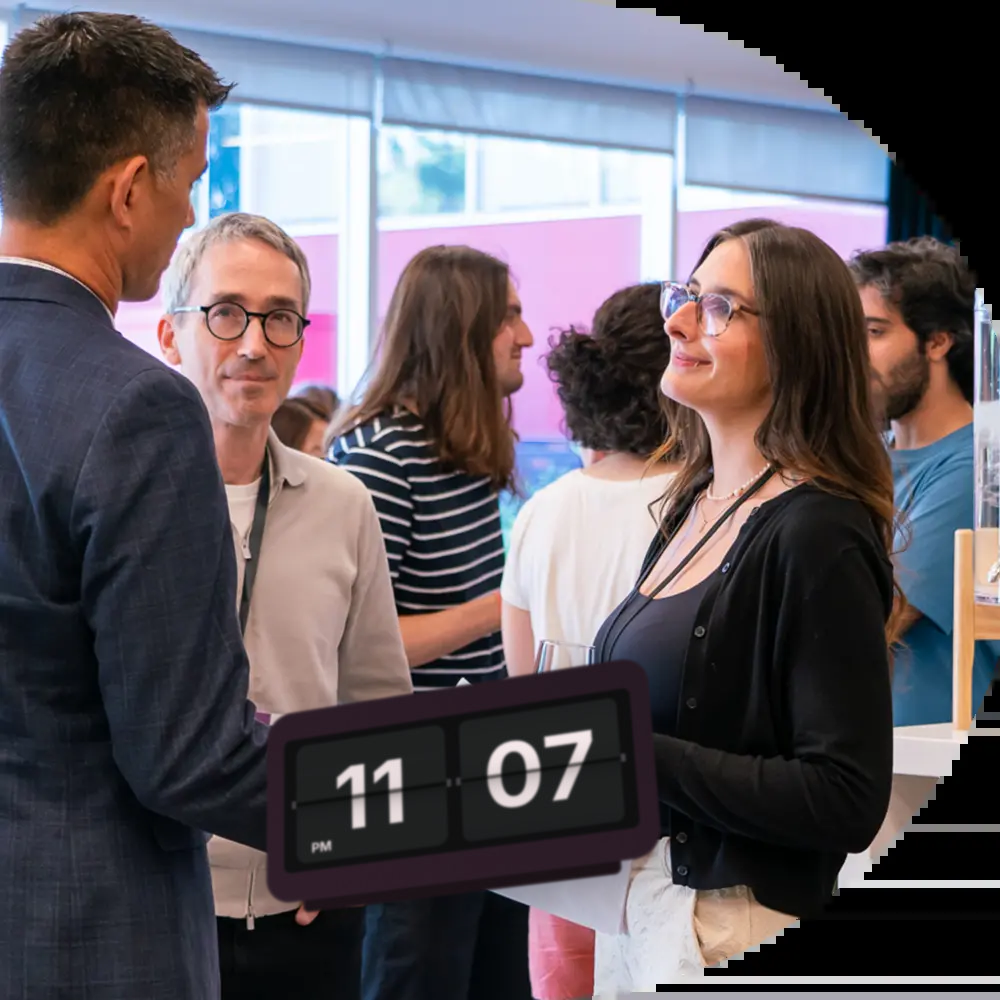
**11:07**
